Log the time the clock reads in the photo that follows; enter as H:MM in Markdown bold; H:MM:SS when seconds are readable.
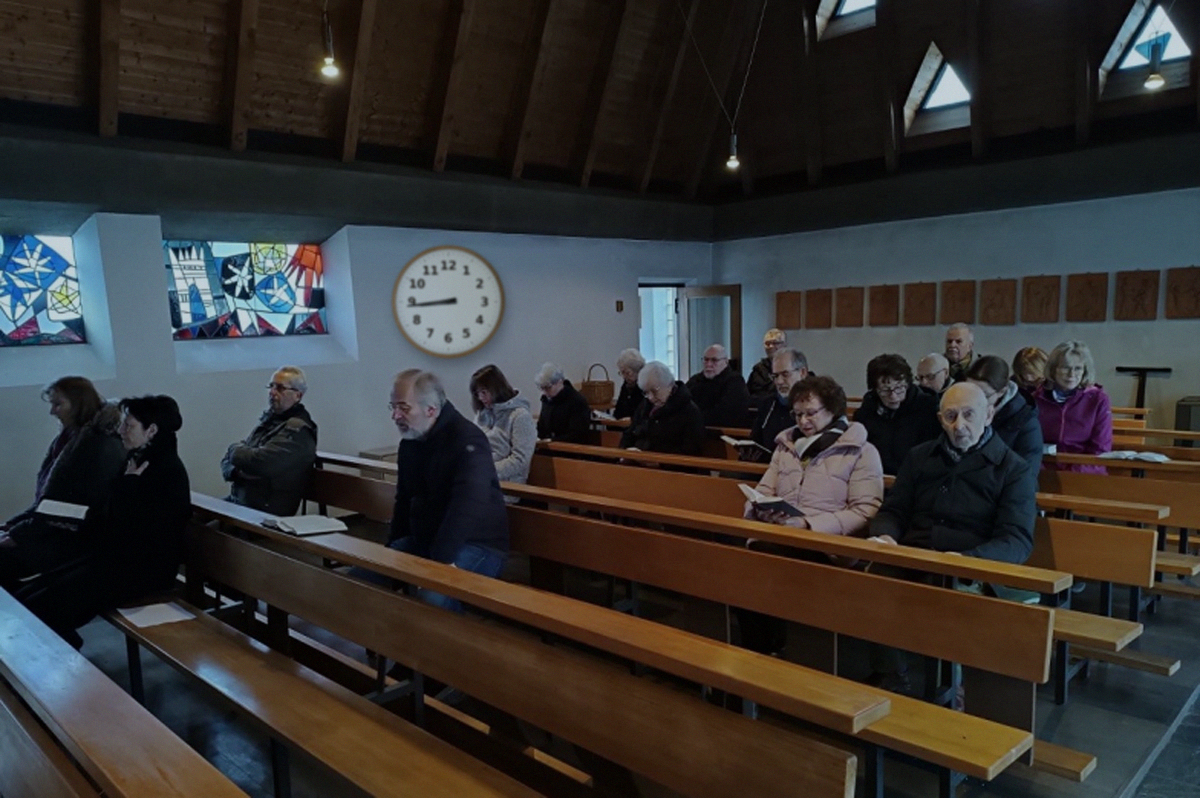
**8:44**
